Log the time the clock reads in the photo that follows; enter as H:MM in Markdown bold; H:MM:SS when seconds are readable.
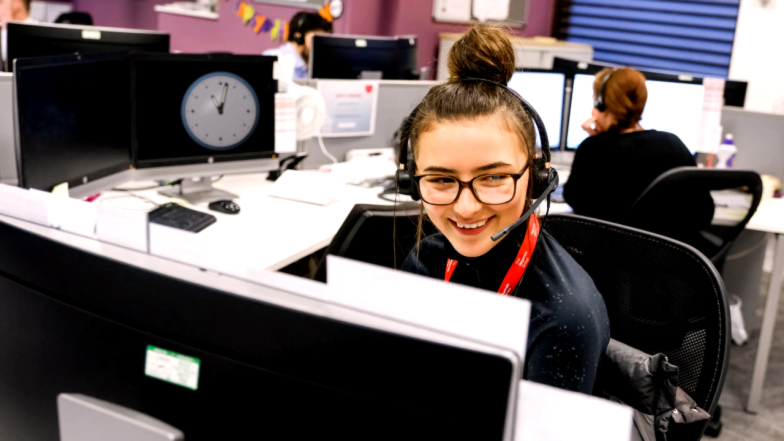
**11:02**
